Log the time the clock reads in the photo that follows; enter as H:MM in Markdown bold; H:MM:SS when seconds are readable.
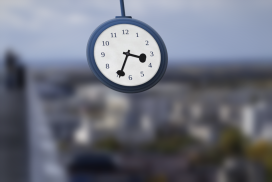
**3:34**
